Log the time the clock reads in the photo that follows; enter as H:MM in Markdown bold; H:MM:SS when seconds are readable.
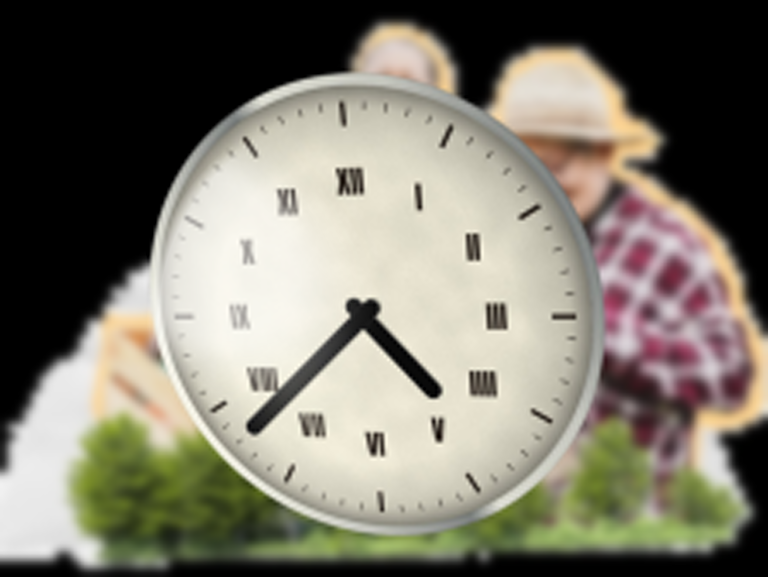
**4:38**
